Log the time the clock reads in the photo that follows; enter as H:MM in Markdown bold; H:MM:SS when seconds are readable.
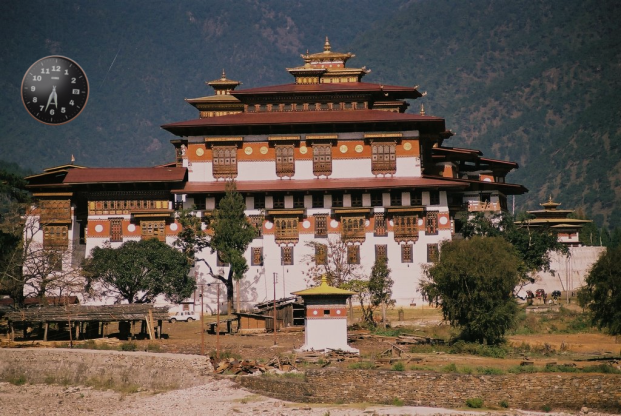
**5:33**
